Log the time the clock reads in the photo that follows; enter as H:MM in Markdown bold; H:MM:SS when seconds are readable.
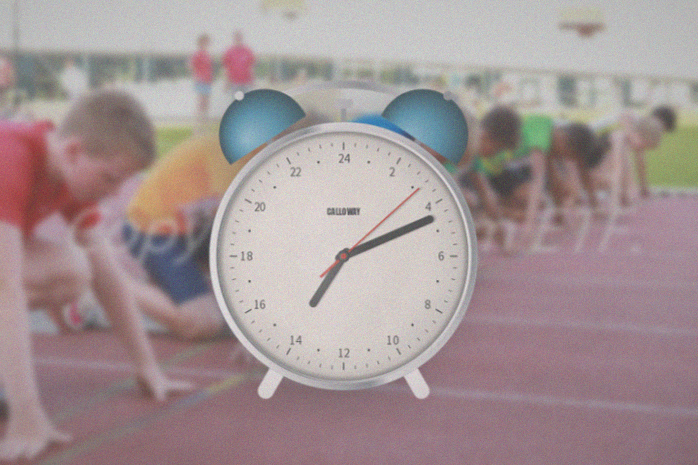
**14:11:08**
